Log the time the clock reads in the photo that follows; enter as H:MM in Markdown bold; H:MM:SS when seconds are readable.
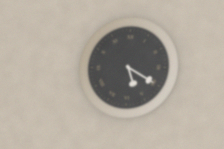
**5:20**
